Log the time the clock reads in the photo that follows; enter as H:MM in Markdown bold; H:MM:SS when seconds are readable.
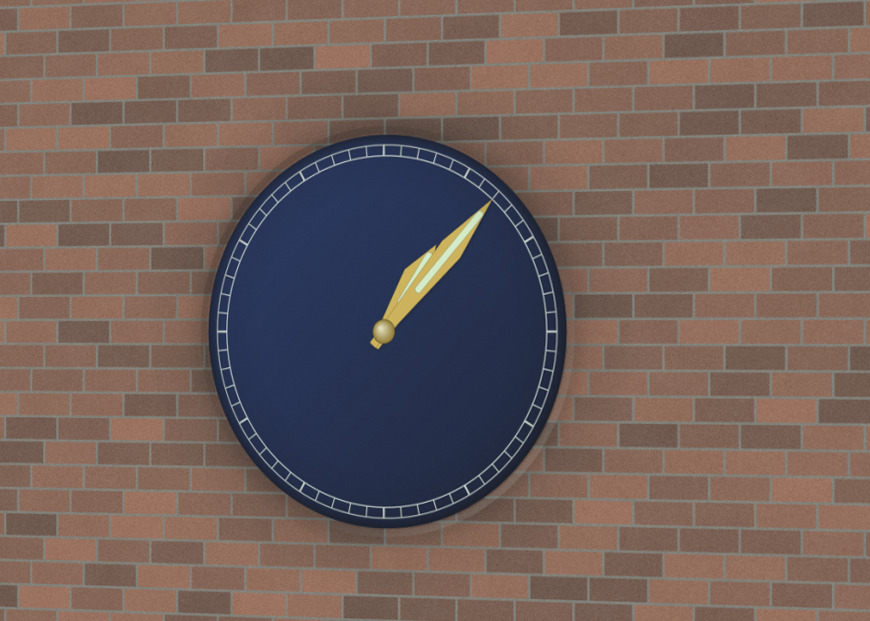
**1:07**
